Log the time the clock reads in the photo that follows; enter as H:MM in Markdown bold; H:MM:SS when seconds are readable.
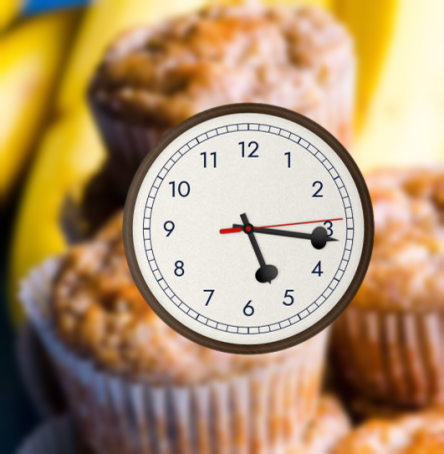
**5:16:14**
